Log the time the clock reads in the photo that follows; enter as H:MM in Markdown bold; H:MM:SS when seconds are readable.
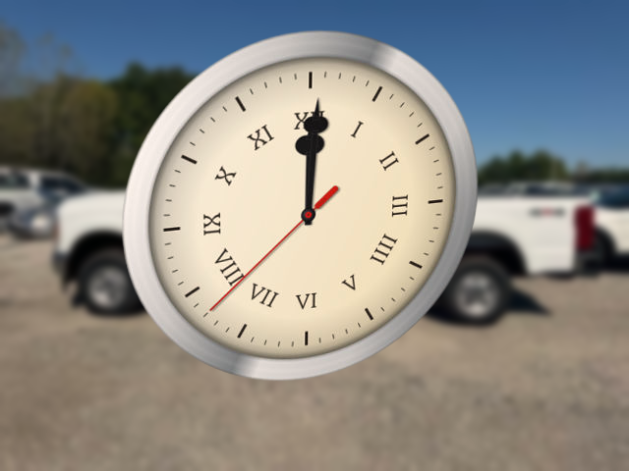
**12:00:38**
